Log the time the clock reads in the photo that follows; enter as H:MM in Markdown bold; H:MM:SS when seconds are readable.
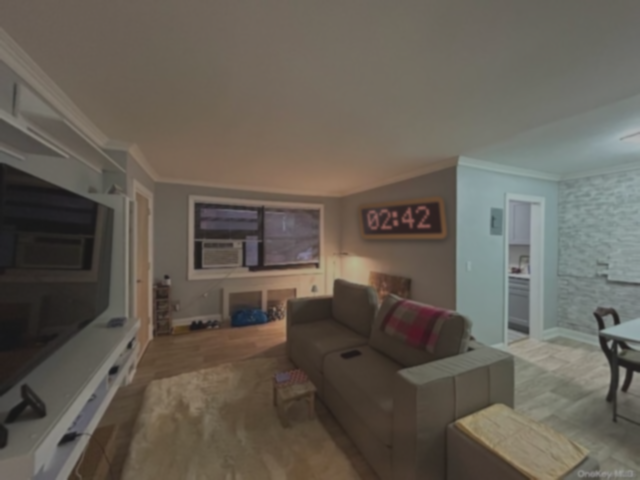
**2:42**
